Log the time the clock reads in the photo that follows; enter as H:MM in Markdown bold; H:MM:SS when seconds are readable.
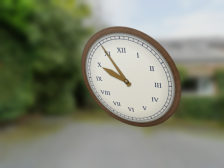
**9:55**
